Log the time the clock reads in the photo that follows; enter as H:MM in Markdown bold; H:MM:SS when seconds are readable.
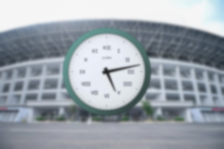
**5:13**
